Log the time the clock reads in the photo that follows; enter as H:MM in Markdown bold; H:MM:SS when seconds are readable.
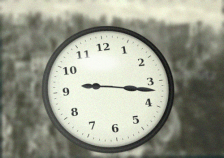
**9:17**
